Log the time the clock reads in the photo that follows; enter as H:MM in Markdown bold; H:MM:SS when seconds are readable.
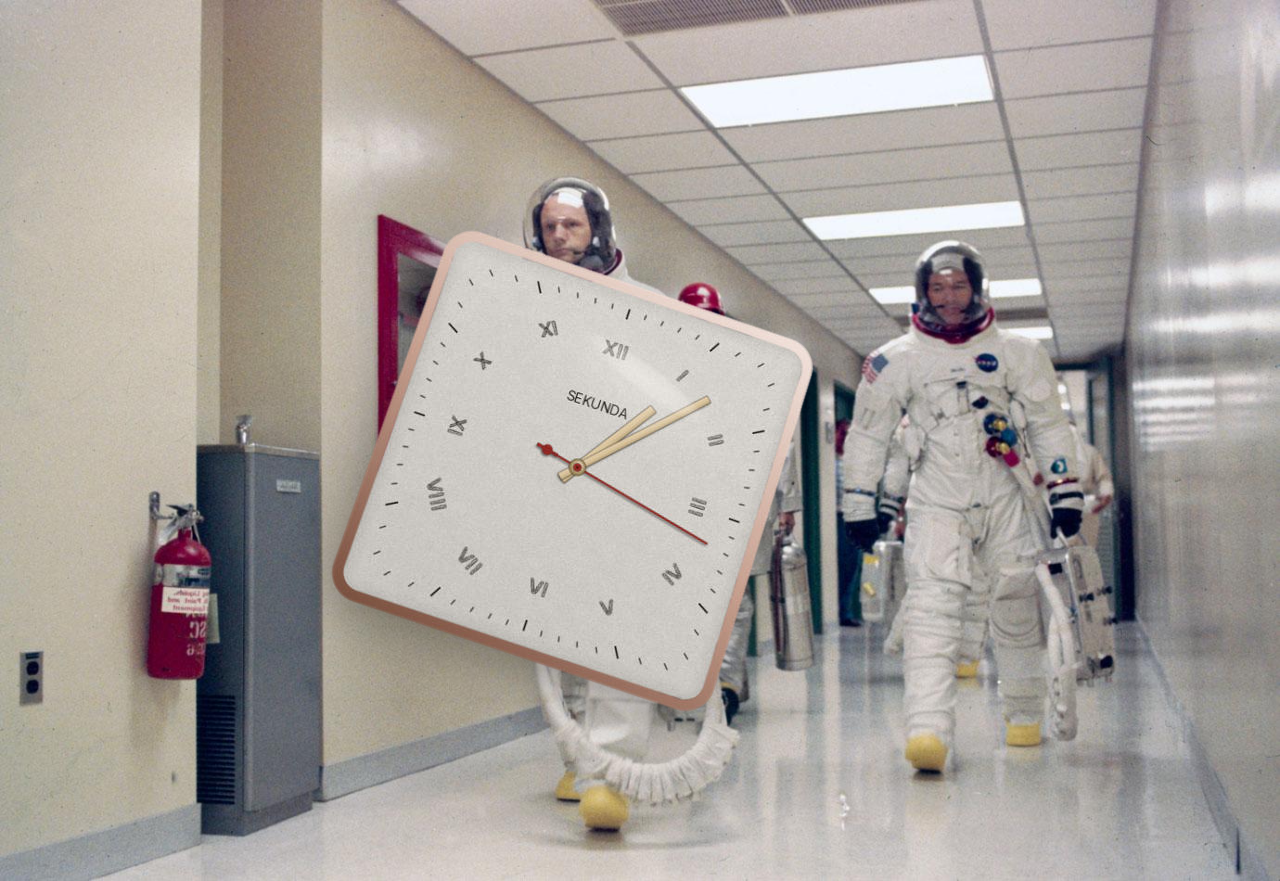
**1:07:17**
